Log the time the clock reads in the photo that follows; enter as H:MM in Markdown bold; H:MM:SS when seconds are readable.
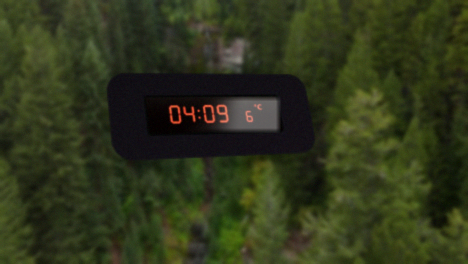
**4:09**
